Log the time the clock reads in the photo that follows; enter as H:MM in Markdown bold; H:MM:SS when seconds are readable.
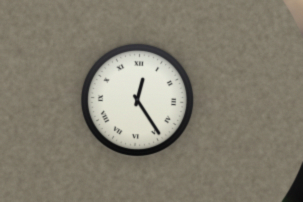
**12:24**
